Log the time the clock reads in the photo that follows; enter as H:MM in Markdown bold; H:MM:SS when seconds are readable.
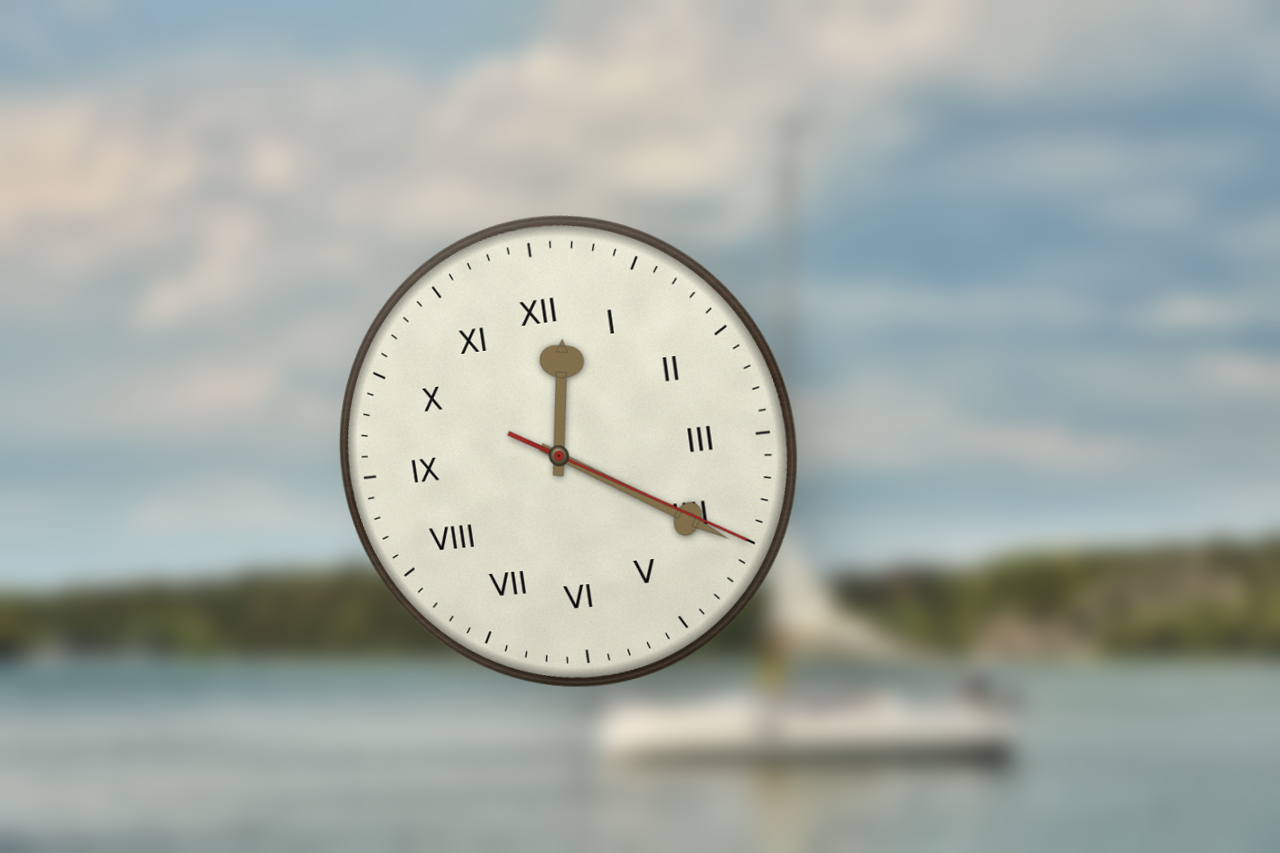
**12:20:20**
